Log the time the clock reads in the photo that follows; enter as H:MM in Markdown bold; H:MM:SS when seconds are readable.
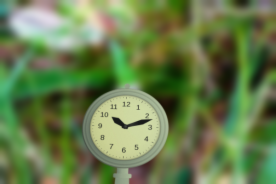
**10:12**
